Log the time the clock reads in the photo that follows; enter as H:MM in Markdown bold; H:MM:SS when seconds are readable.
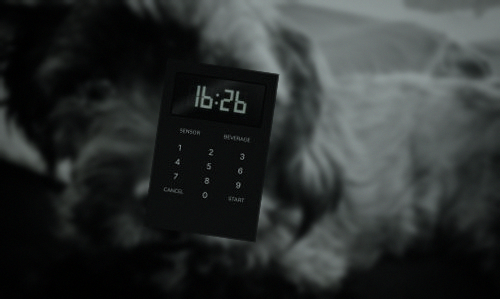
**16:26**
